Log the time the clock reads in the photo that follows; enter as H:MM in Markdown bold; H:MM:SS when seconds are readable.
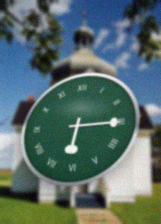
**6:15**
